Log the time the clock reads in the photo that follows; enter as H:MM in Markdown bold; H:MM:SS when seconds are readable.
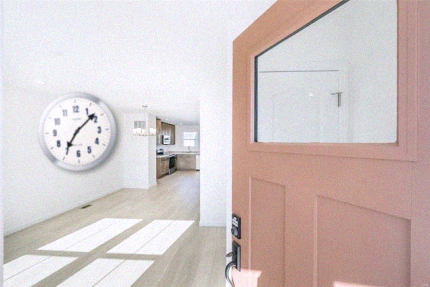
**7:08**
